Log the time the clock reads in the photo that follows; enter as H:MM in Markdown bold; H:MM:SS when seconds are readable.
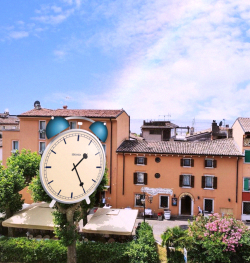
**1:25**
